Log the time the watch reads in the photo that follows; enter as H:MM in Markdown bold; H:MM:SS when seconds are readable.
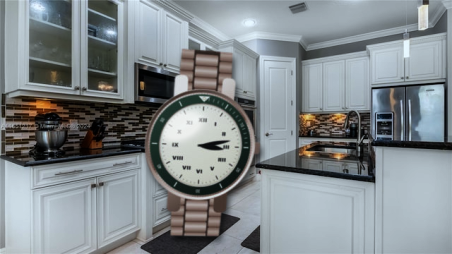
**3:13**
